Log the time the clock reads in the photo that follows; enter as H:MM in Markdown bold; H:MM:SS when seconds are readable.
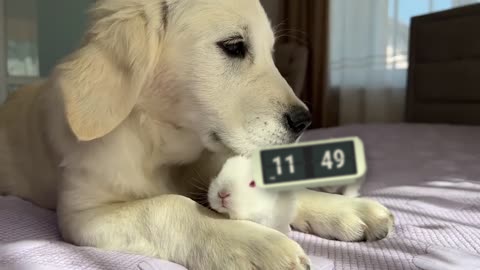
**11:49**
